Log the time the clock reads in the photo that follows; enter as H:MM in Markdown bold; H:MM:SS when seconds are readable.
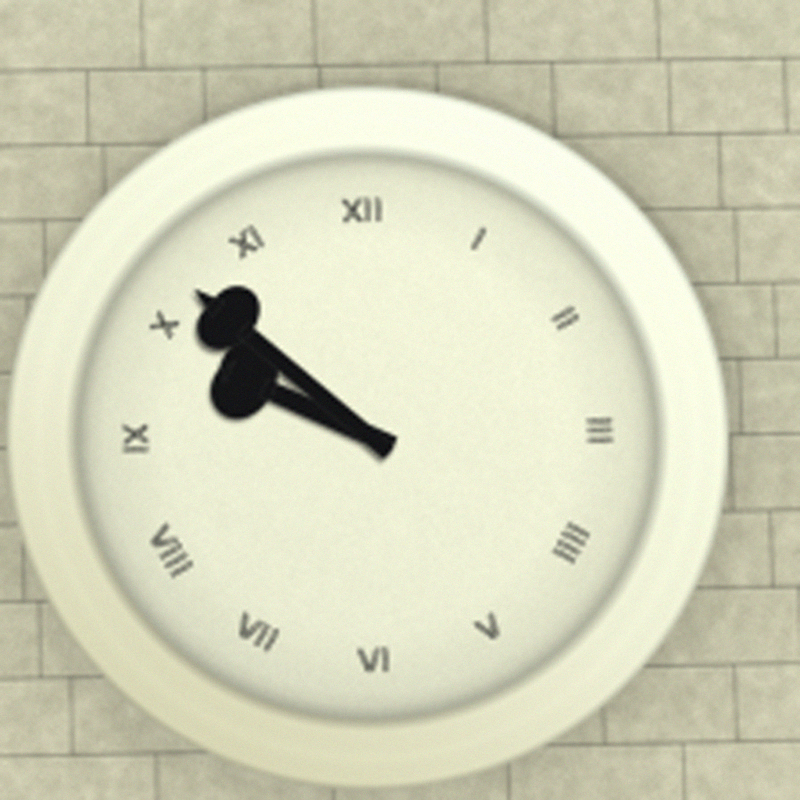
**9:52**
